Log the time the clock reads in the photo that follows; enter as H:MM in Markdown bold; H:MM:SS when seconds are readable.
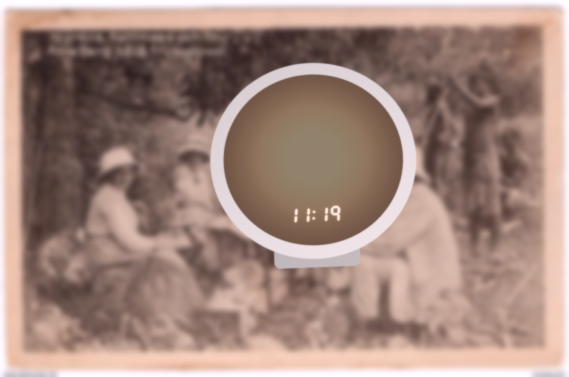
**11:19**
